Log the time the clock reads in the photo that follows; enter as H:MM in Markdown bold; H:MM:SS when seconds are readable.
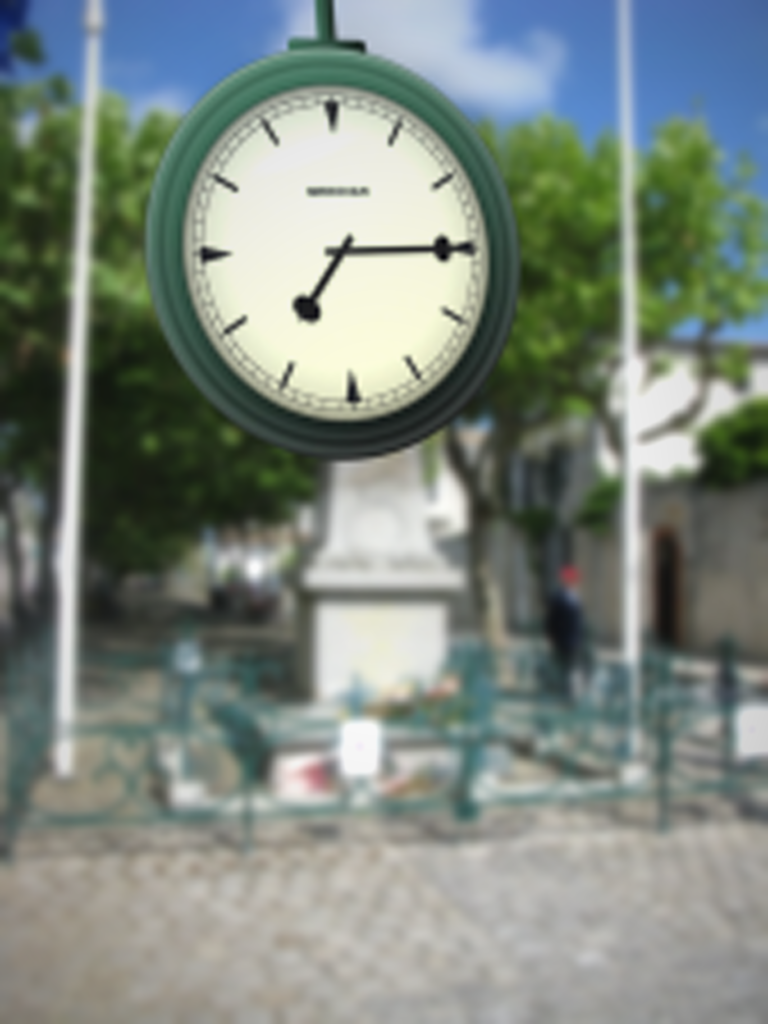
**7:15**
